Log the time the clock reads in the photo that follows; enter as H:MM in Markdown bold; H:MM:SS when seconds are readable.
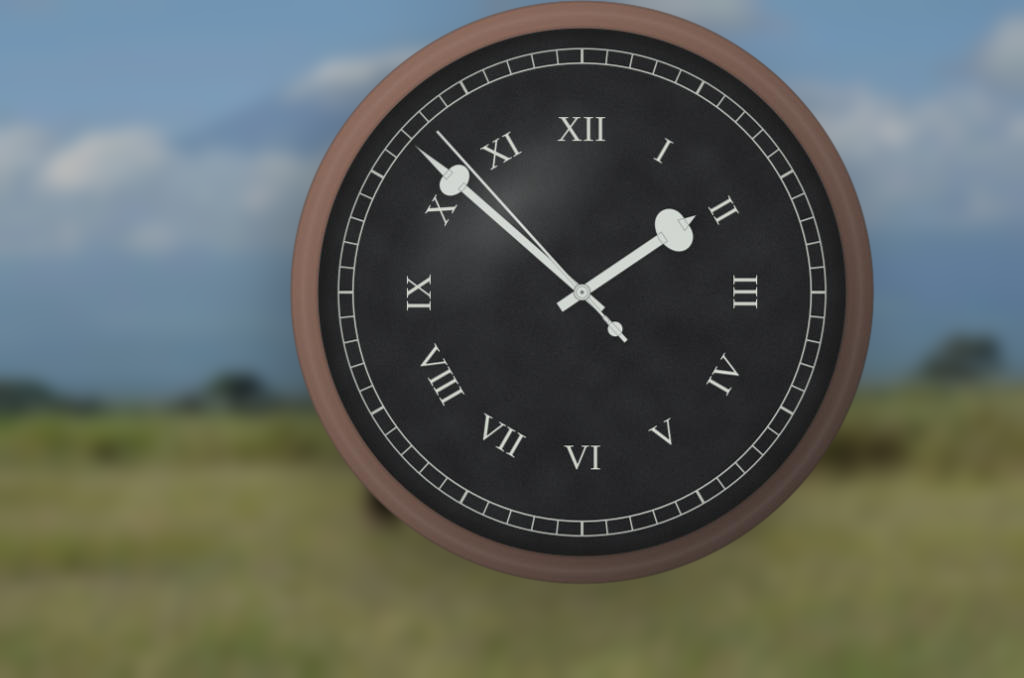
**1:51:53**
